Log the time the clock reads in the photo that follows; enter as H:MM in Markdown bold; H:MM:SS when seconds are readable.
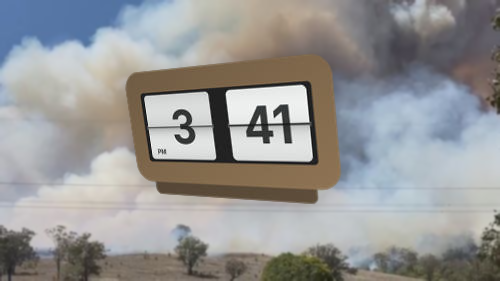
**3:41**
